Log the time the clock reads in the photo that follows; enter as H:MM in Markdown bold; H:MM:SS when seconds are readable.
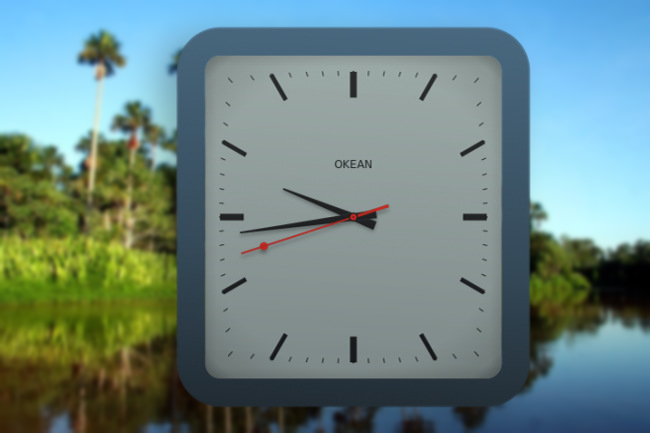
**9:43:42**
